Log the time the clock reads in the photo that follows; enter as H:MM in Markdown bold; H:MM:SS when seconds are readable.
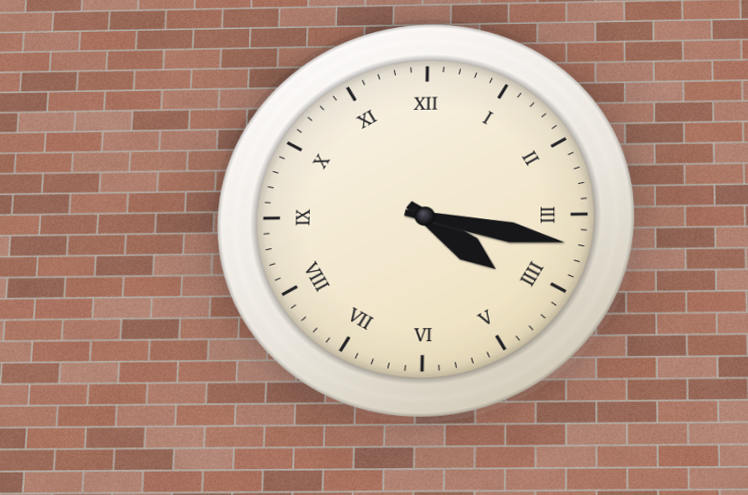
**4:17**
